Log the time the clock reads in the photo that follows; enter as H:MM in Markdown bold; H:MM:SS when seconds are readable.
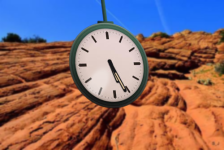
**5:26**
